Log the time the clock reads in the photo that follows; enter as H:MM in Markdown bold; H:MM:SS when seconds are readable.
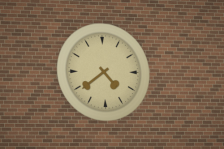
**4:39**
